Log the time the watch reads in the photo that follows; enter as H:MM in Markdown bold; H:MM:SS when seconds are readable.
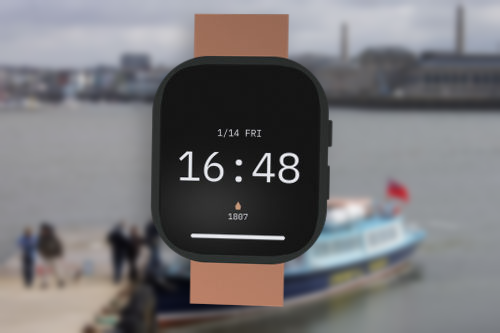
**16:48**
